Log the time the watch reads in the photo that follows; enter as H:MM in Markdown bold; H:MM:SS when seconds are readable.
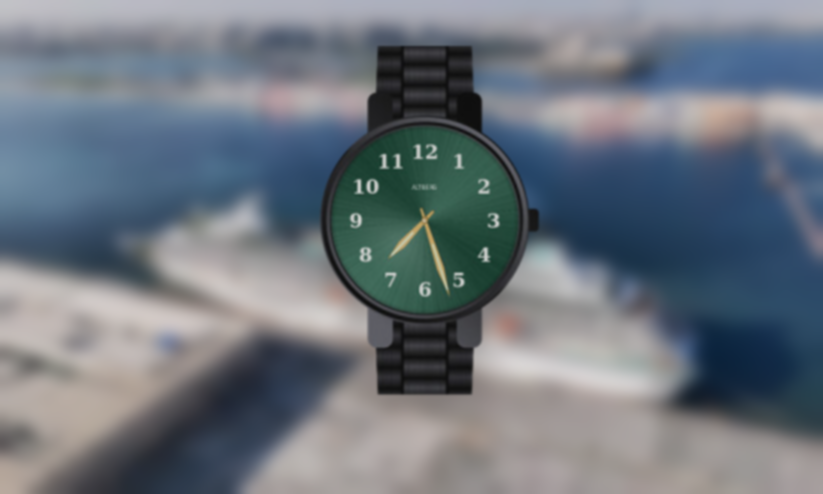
**7:27**
